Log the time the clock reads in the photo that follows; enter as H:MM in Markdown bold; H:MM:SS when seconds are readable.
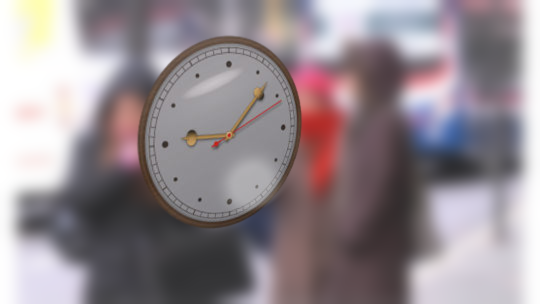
**9:07:11**
